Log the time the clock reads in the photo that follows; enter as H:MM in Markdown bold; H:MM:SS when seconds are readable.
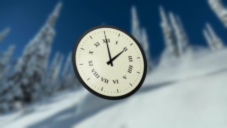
**2:00**
